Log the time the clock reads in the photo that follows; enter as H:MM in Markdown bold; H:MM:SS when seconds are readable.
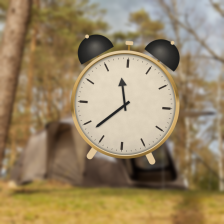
**11:38**
